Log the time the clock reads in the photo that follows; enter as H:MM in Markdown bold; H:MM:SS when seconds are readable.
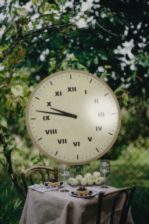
**9:47**
